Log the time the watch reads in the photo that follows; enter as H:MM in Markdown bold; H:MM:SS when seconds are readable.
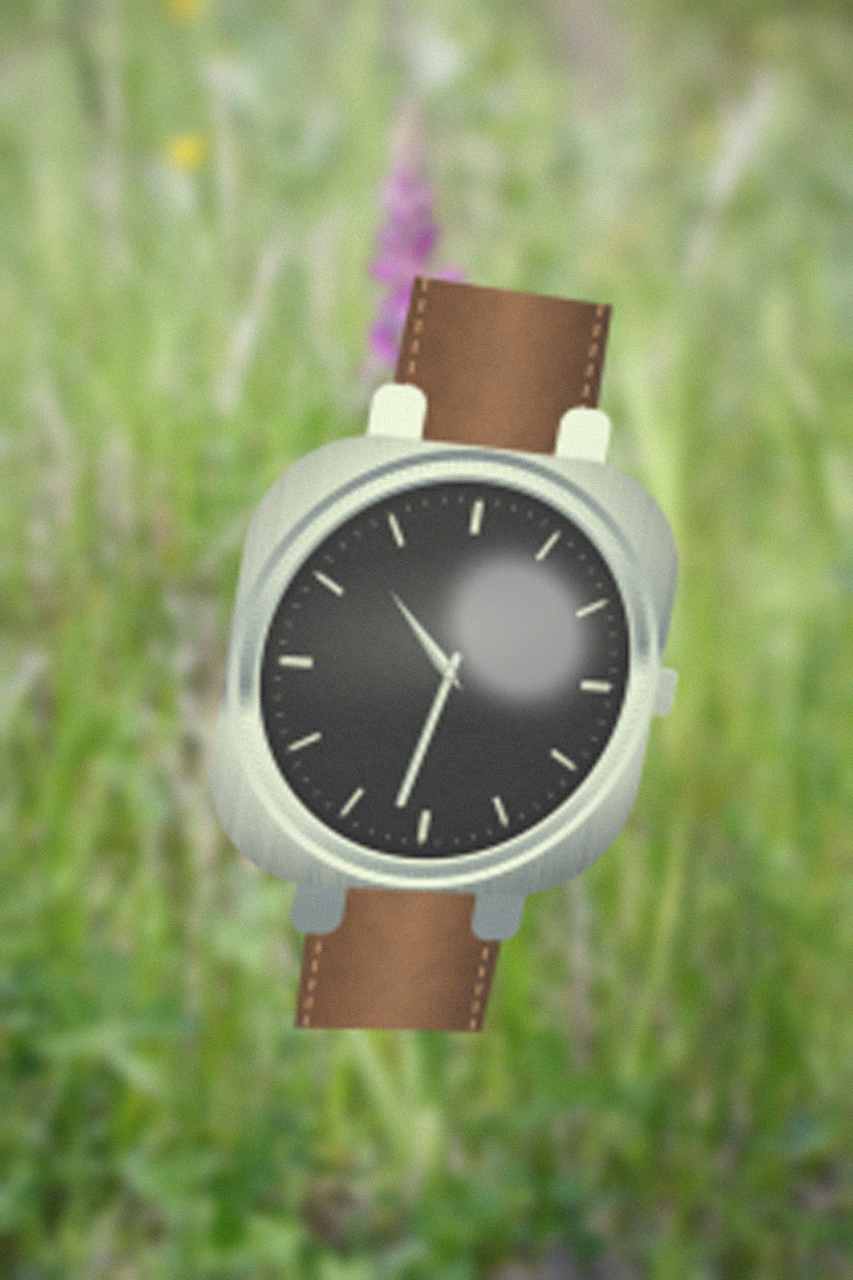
**10:32**
